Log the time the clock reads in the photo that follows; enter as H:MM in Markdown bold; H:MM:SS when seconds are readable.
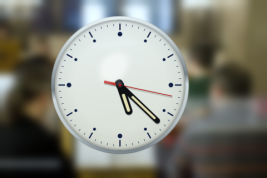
**5:22:17**
